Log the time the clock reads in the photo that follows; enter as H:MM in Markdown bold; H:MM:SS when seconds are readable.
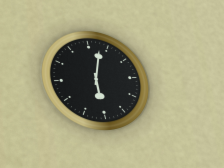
**6:03**
